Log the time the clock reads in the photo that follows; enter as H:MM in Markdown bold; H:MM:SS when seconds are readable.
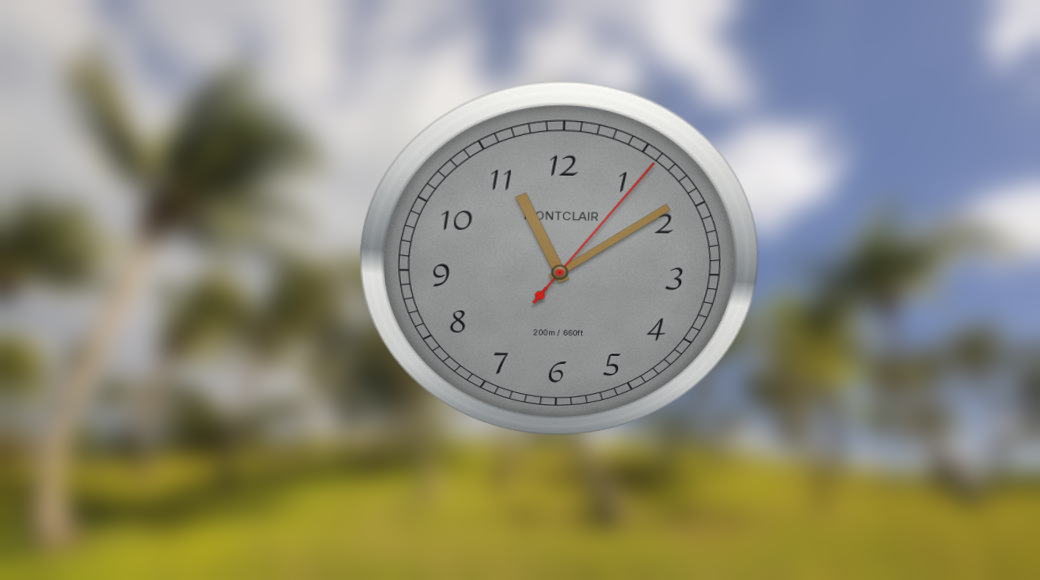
**11:09:06**
